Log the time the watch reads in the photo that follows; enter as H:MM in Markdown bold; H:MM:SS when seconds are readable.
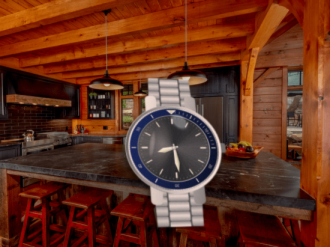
**8:29**
